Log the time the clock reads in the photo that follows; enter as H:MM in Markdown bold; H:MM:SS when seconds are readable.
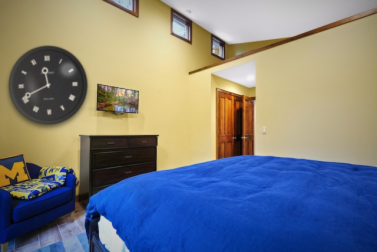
**11:41**
